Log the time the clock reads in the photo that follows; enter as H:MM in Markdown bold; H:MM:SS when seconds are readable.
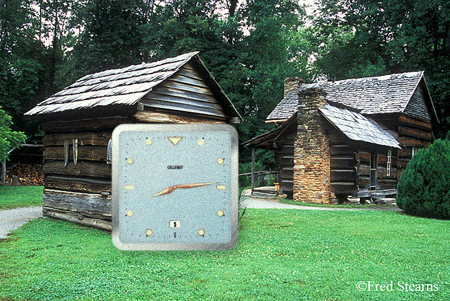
**8:14**
